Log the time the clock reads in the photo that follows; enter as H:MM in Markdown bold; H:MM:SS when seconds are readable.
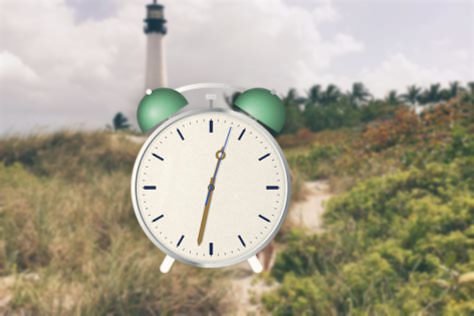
**12:32:03**
